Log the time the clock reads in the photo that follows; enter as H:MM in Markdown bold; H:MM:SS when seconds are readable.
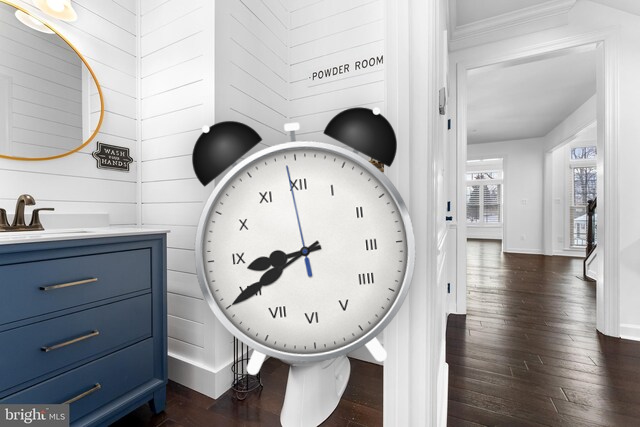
**8:39:59**
